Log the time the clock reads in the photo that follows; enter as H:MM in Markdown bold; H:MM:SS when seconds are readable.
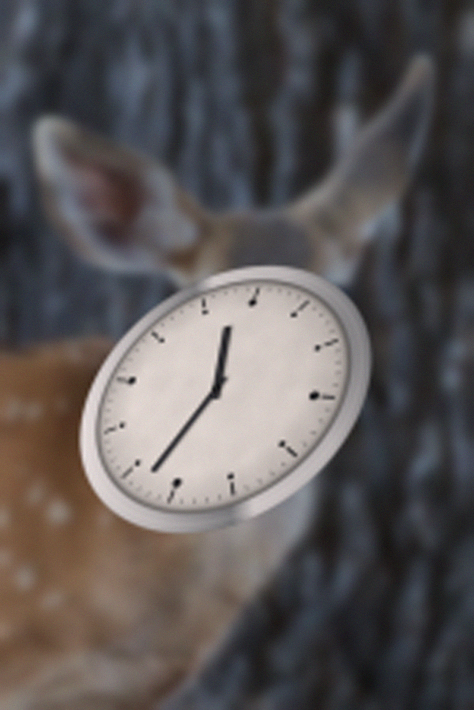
**11:33**
